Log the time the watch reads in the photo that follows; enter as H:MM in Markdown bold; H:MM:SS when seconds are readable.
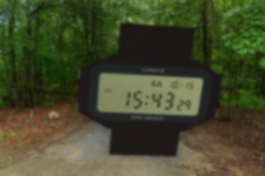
**15:43**
